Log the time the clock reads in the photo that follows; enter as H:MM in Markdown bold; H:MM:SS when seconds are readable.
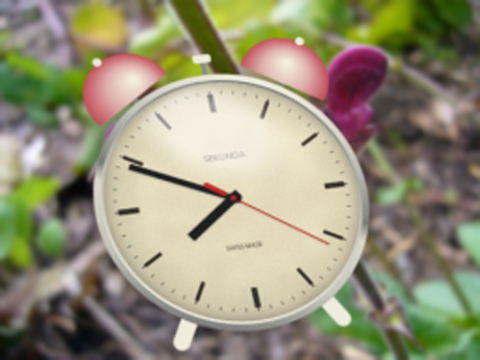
**7:49:21**
